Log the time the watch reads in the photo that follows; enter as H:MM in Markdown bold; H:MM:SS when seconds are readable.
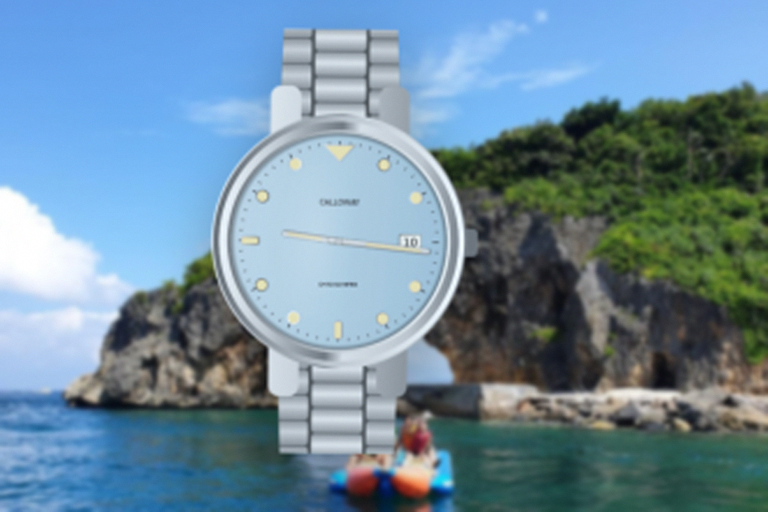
**9:16**
